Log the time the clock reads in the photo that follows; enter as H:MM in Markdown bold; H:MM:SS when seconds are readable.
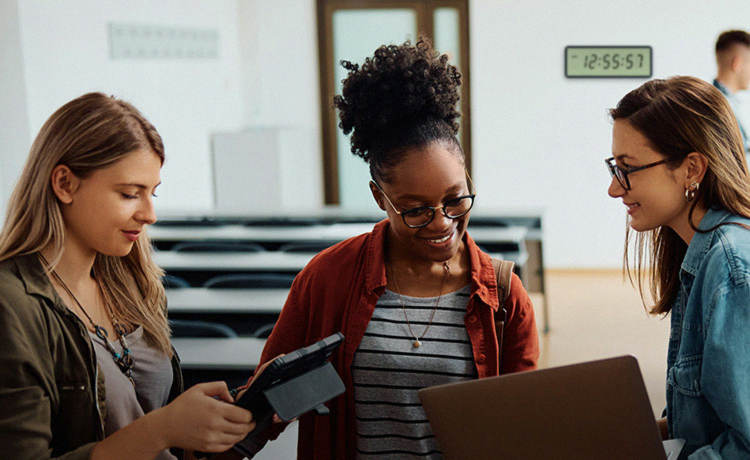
**12:55:57**
